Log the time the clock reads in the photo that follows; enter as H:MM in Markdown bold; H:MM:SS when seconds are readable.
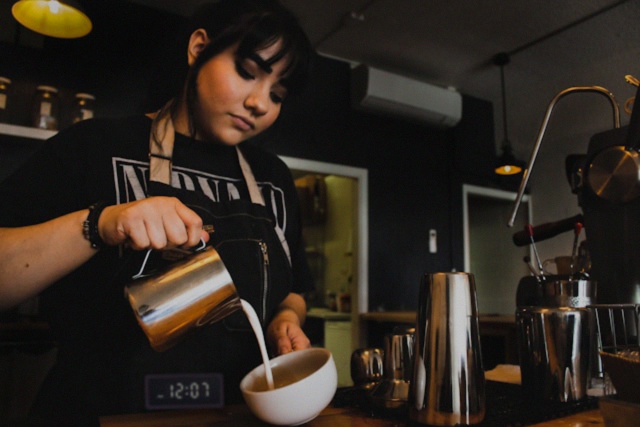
**12:07**
